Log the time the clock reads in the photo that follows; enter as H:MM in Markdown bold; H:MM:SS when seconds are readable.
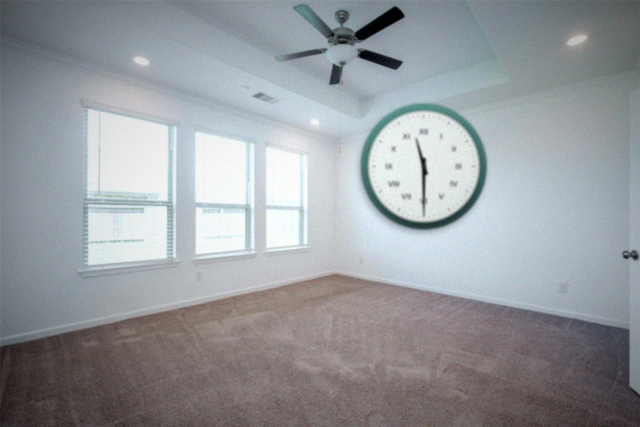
**11:30**
